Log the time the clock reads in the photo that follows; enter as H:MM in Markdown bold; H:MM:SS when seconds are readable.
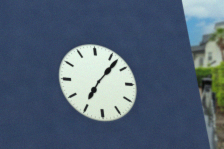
**7:07**
